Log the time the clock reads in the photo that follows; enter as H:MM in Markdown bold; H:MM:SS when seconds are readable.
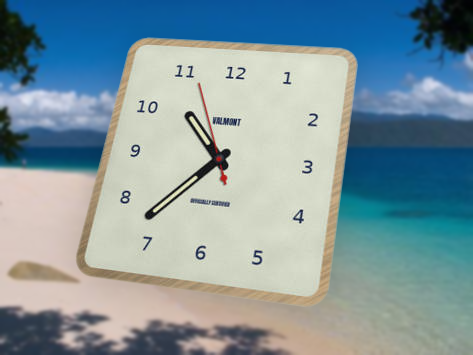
**10:36:56**
